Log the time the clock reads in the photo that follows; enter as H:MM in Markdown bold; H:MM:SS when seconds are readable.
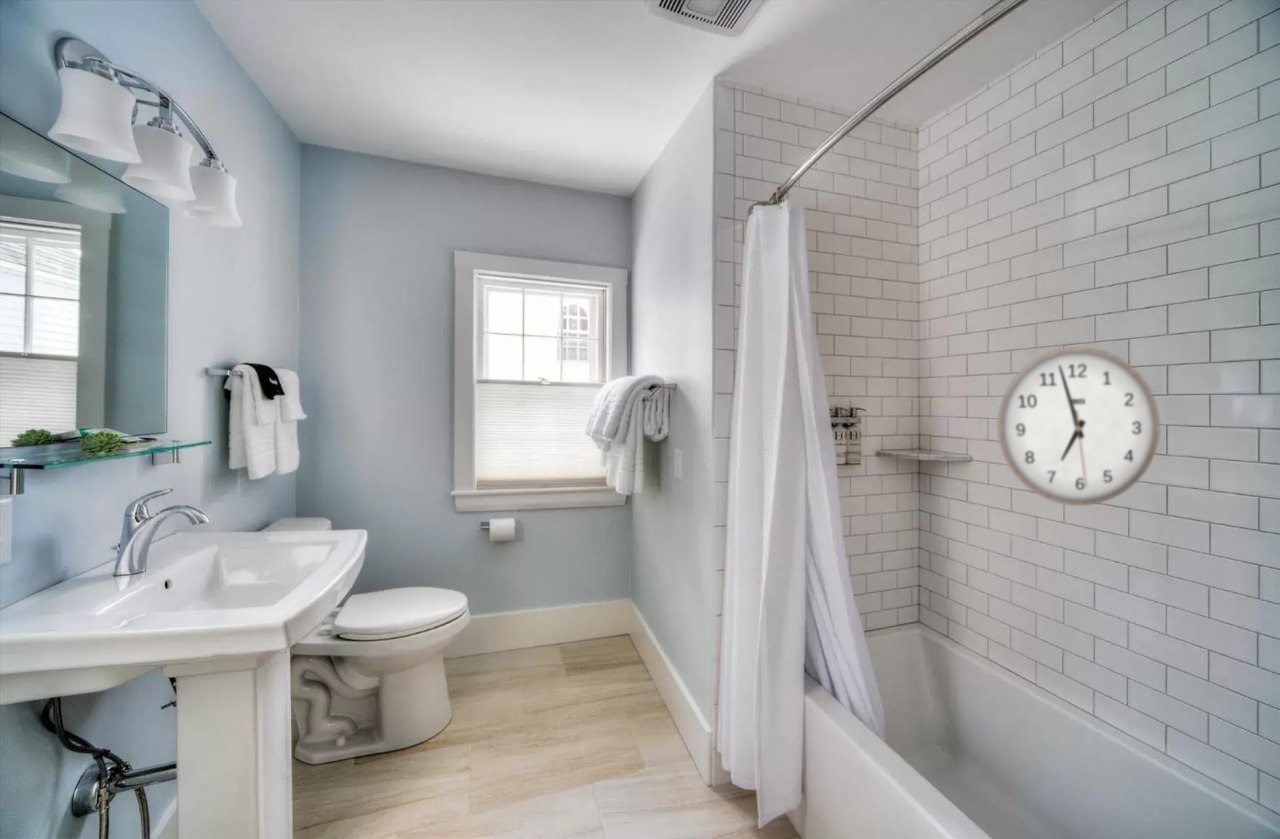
**6:57:29**
